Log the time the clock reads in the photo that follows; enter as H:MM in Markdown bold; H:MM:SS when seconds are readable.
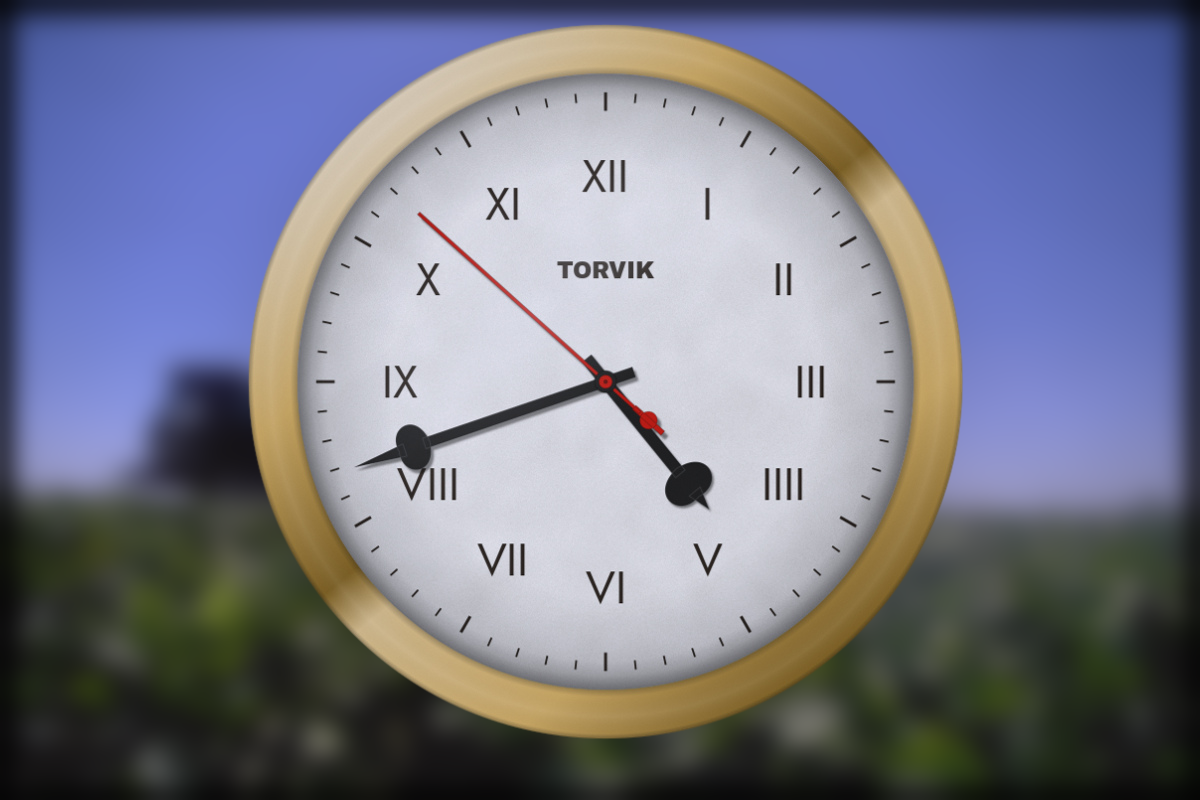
**4:41:52**
